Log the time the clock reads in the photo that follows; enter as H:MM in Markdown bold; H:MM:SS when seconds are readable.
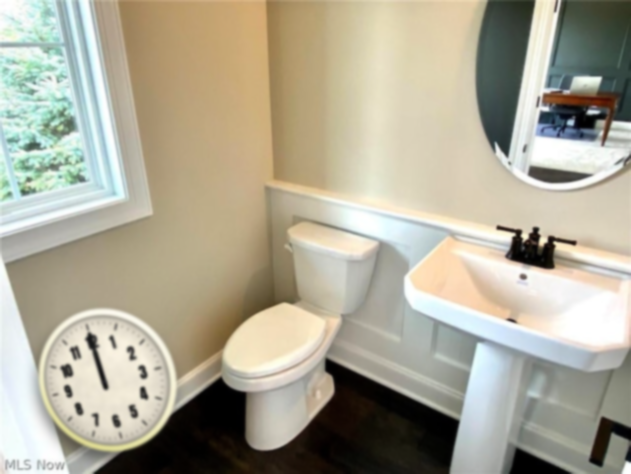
**12:00**
